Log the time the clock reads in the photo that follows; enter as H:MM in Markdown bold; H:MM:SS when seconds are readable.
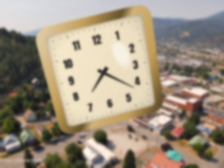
**7:22**
